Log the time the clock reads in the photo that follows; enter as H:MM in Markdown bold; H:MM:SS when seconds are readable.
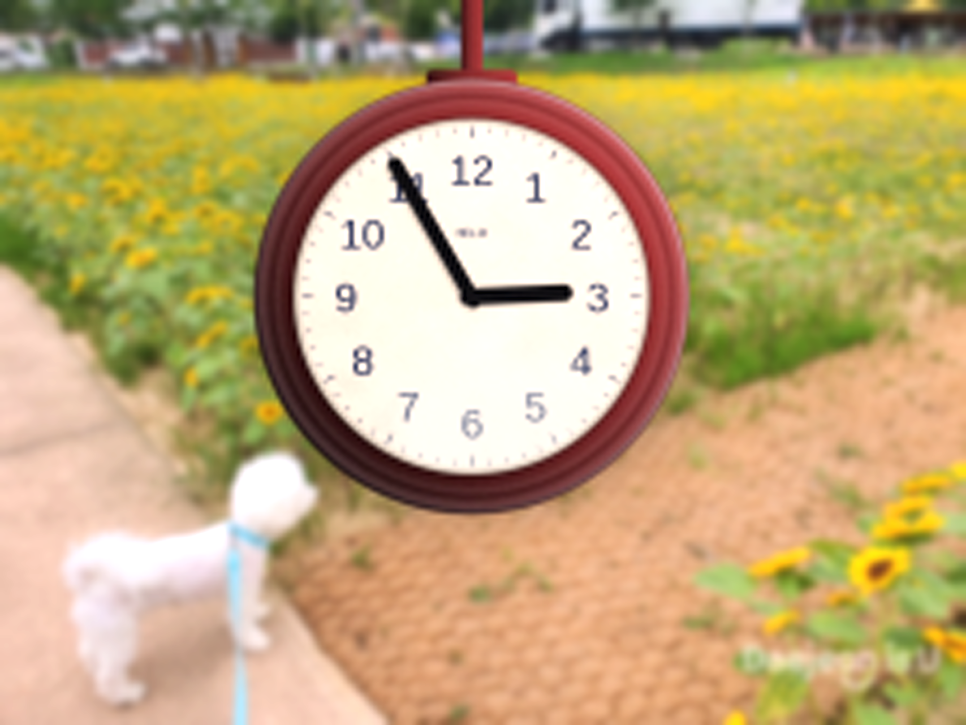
**2:55**
